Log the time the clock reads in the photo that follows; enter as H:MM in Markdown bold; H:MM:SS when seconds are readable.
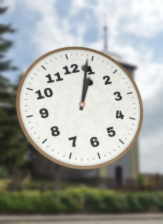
**1:04**
